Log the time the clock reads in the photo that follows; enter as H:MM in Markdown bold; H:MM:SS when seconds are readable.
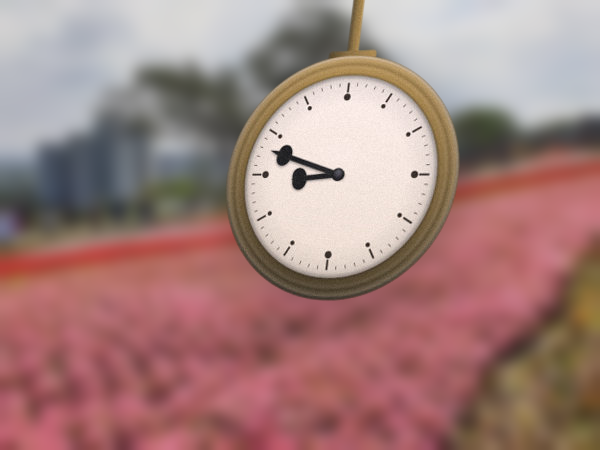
**8:48**
